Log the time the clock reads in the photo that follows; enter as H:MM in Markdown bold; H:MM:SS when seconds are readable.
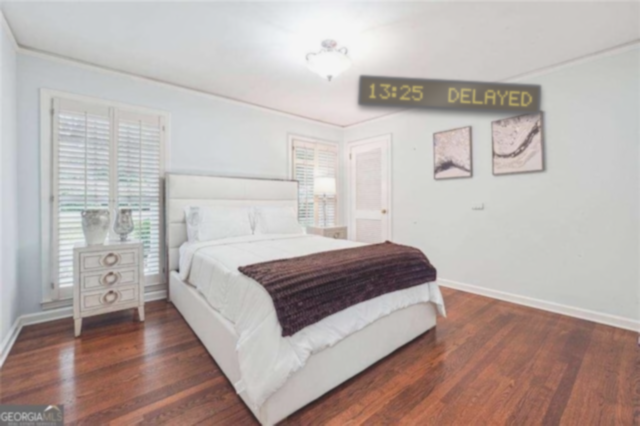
**13:25**
